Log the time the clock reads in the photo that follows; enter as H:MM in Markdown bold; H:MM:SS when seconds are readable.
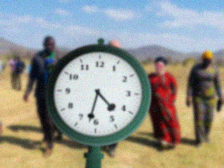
**4:32**
